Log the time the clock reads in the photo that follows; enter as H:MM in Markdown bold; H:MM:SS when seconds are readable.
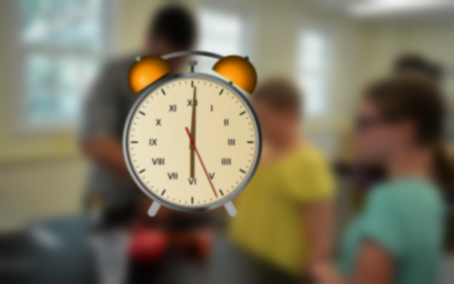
**6:00:26**
